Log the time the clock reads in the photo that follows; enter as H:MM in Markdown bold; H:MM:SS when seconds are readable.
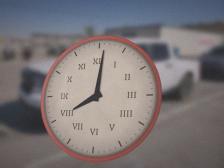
**8:01**
